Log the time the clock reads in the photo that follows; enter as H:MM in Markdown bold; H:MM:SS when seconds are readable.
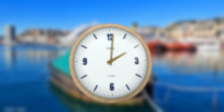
**2:01**
